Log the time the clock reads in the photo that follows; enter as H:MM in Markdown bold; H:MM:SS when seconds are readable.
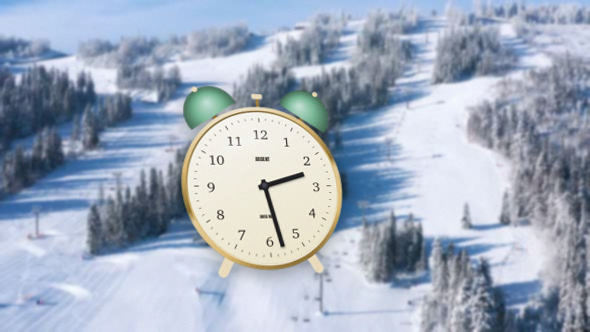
**2:28**
